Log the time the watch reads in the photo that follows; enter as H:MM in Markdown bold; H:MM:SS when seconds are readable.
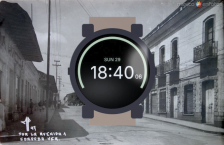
**18:40**
